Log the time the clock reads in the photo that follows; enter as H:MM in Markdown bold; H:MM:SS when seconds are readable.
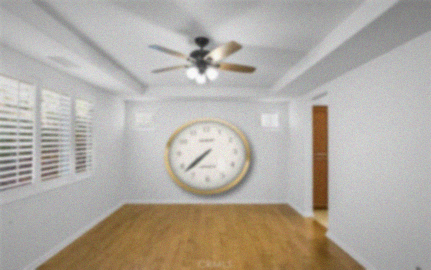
**7:38**
